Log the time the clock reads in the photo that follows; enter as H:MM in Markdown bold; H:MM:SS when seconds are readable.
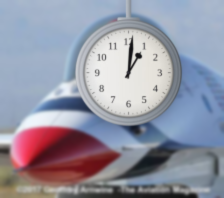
**1:01**
